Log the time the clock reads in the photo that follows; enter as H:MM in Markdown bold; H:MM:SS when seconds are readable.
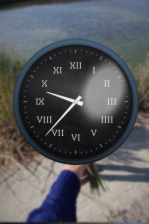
**9:37**
